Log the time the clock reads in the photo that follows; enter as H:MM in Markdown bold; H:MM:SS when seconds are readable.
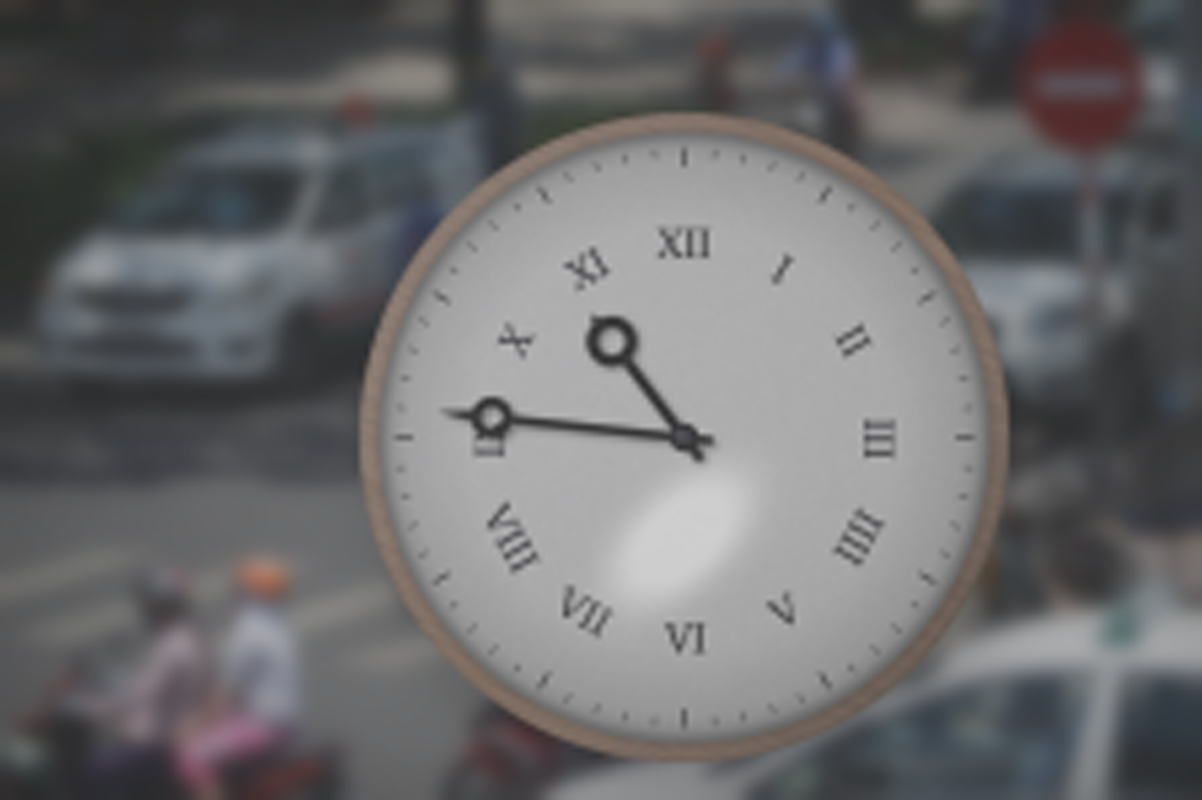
**10:46**
